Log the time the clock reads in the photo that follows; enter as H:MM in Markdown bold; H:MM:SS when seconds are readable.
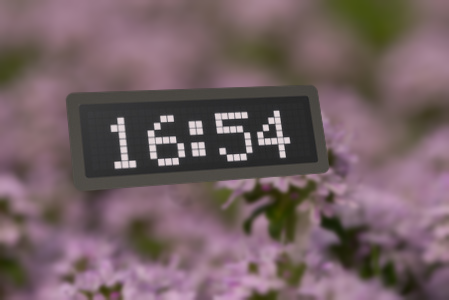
**16:54**
